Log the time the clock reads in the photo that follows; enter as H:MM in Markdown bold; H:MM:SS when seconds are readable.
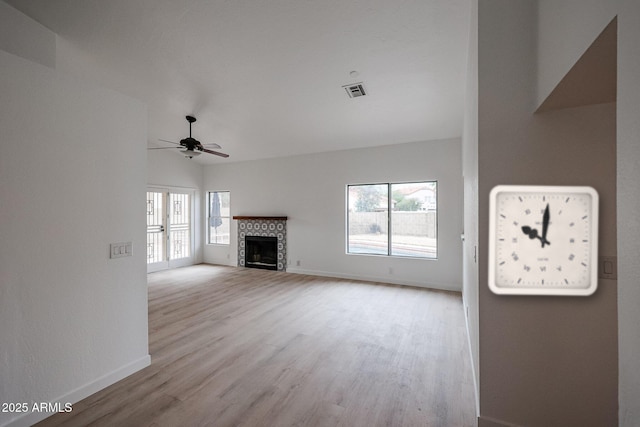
**10:01**
